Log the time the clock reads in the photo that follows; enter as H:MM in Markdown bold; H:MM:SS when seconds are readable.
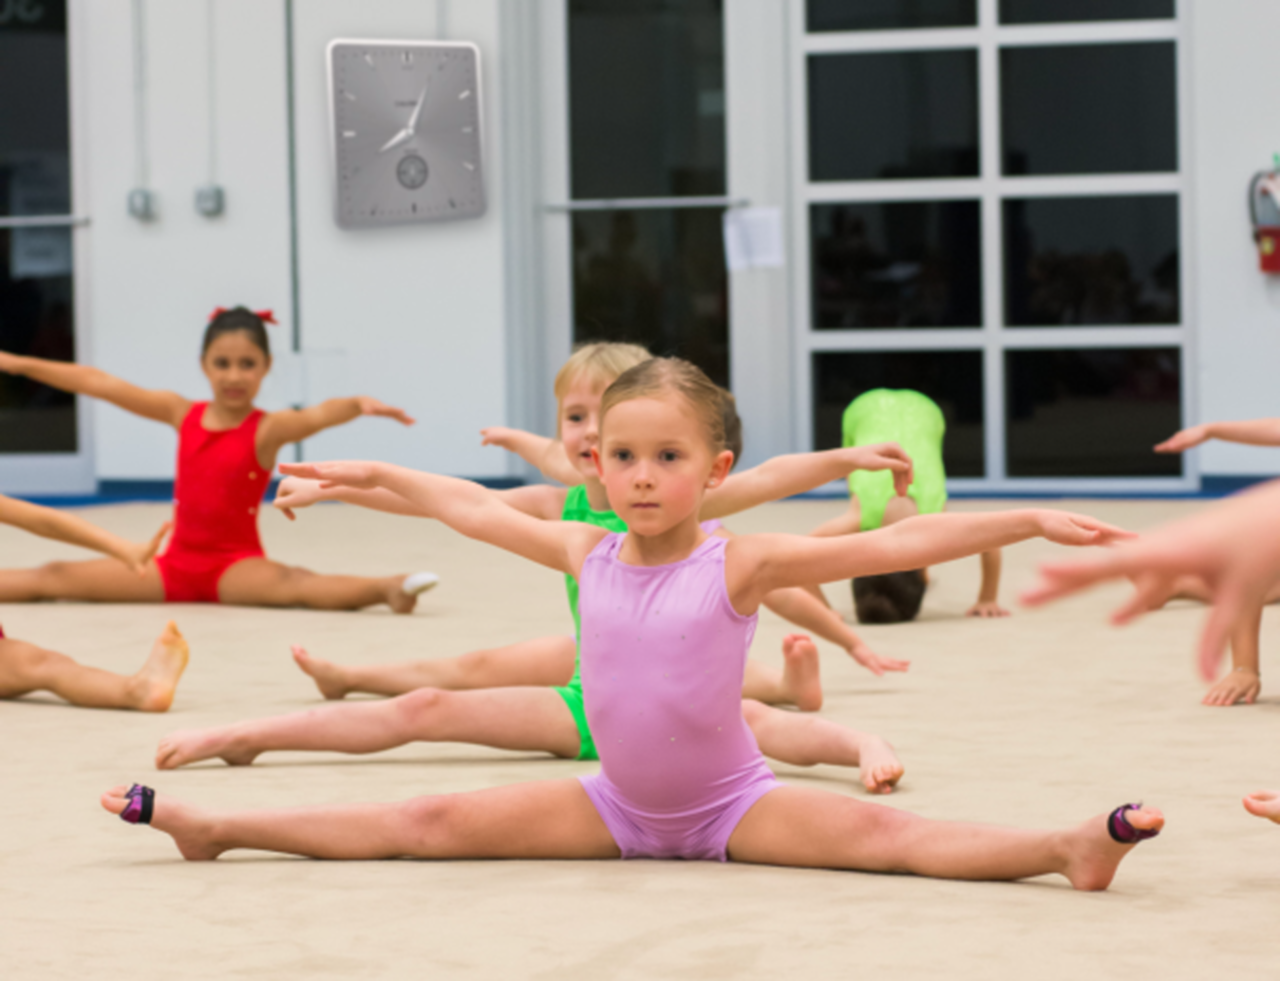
**8:04**
